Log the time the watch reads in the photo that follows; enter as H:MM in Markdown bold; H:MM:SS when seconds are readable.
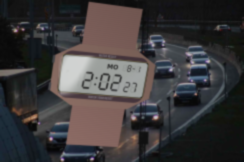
**2:02:27**
